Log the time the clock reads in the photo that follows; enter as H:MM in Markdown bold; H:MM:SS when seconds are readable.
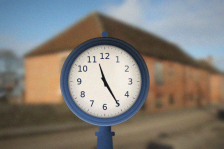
**11:25**
